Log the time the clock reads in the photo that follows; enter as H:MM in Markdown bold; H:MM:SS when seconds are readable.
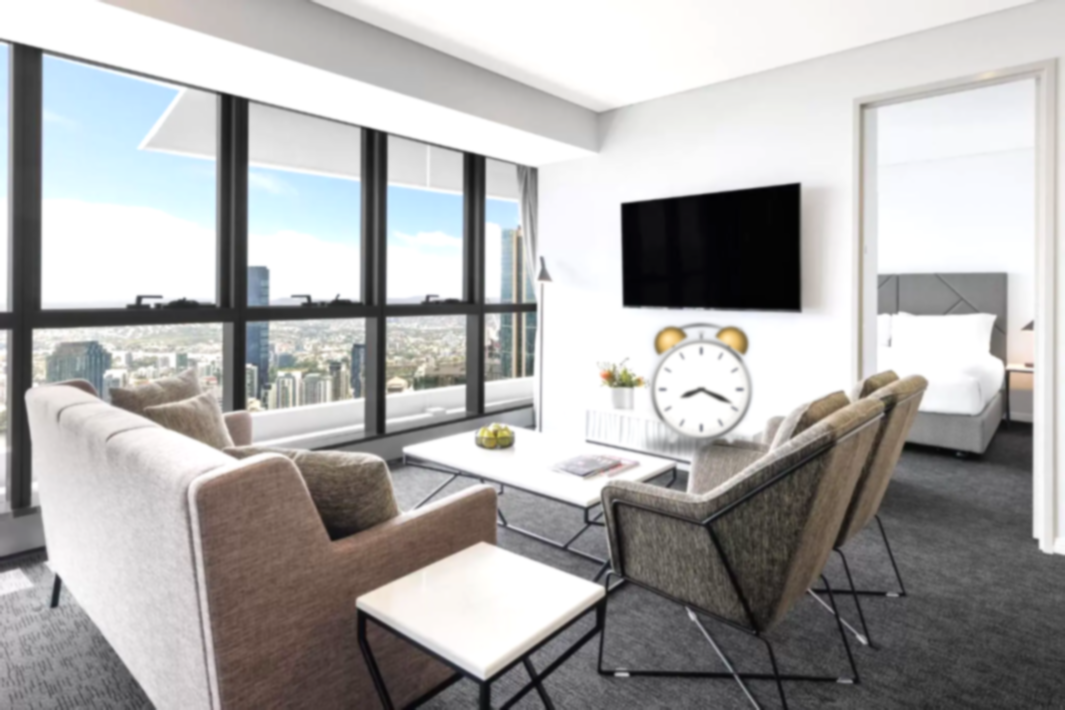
**8:19**
